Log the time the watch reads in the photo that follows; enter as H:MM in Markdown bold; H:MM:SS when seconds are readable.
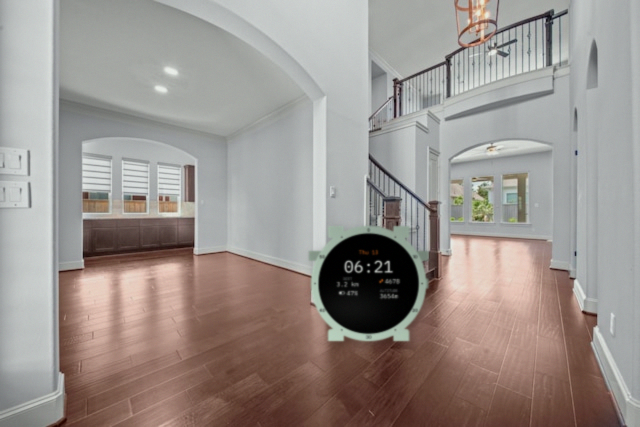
**6:21**
